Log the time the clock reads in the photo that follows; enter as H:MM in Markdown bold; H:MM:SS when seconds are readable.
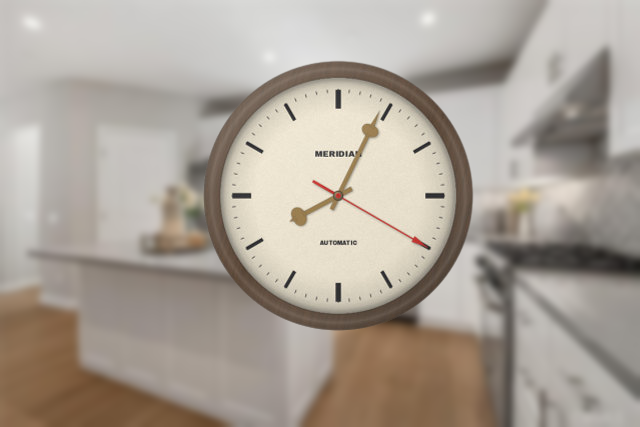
**8:04:20**
